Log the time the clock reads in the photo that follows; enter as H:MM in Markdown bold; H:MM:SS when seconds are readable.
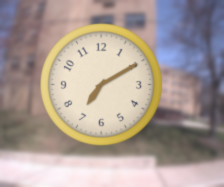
**7:10**
